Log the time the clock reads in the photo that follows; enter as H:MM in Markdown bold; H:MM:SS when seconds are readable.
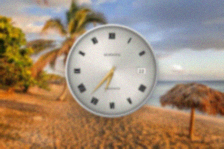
**6:37**
